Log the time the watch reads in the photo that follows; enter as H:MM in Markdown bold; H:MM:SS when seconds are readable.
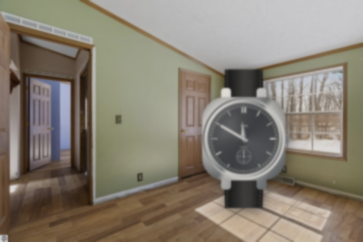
**11:50**
